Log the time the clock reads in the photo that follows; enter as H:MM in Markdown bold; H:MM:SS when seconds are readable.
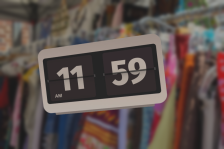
**11:59**
